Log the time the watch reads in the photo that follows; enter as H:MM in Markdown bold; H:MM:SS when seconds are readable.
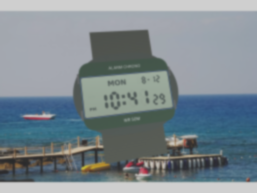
**10:41:29**
